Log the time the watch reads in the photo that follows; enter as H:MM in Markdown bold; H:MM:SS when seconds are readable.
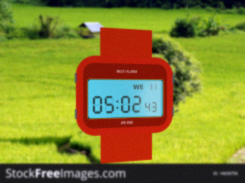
**5:02:43**
